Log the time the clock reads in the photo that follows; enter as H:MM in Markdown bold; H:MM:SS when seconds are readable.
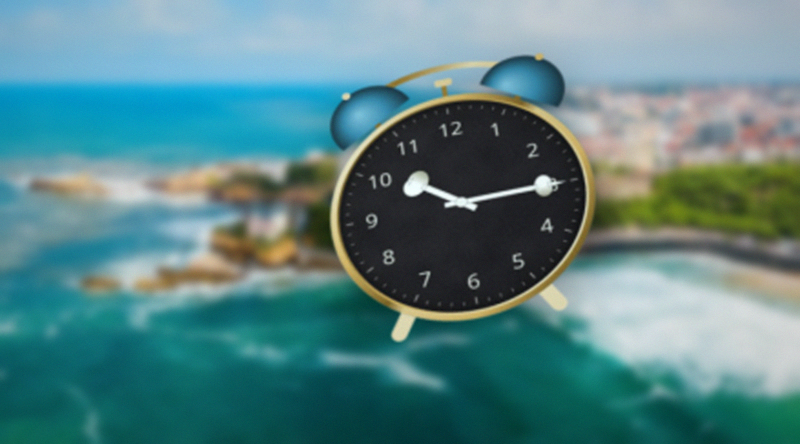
**10:15**
